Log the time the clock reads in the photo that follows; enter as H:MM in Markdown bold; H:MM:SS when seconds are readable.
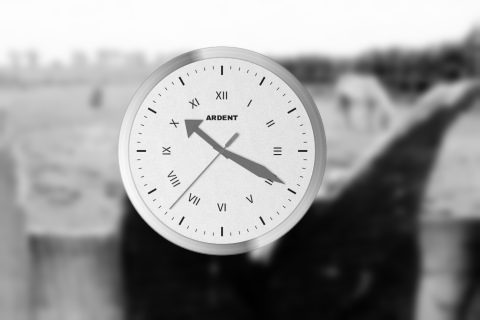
**10:19:37**
